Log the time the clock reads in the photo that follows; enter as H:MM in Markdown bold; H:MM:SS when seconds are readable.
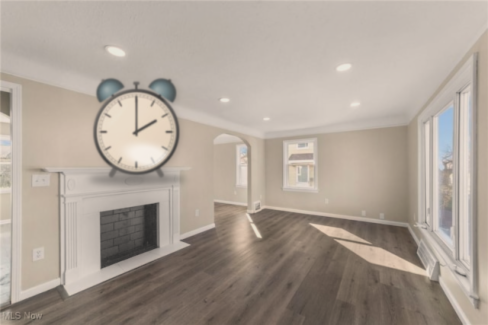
**2:00**
